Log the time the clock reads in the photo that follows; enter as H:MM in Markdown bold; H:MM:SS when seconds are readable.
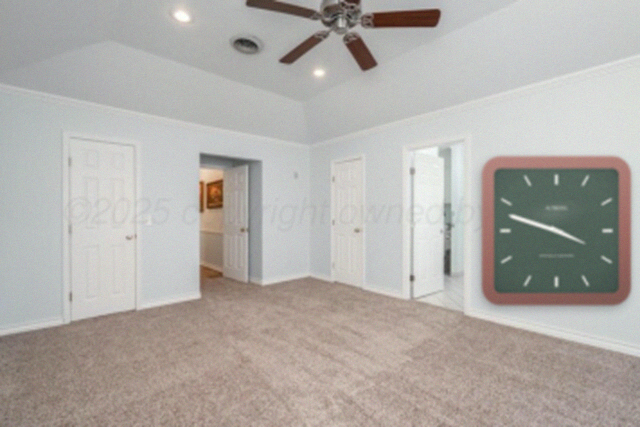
**3:48**
